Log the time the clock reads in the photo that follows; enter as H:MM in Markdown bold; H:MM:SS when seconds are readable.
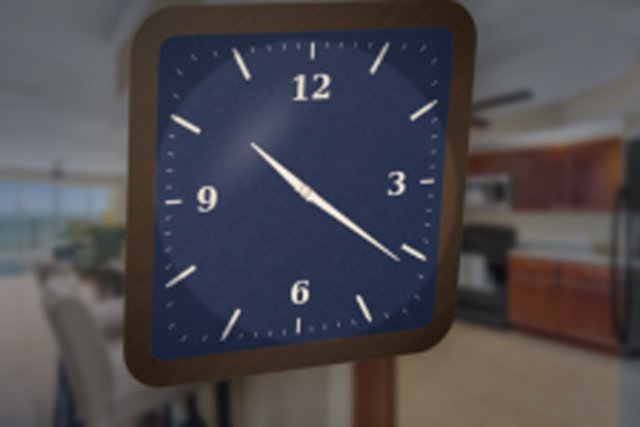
**10:21**
